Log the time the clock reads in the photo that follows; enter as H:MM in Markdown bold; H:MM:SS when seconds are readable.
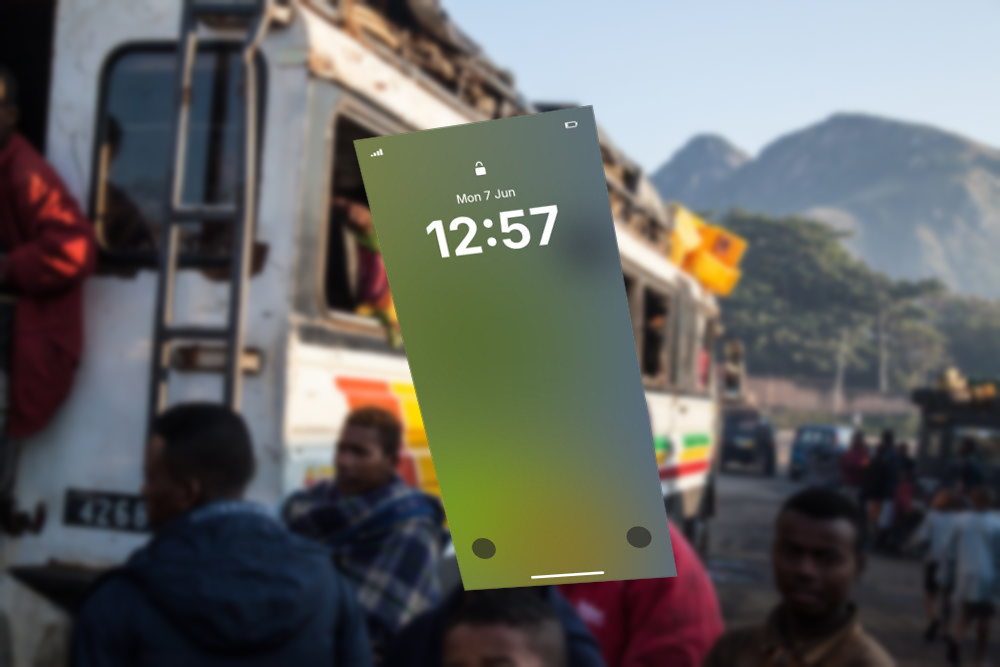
**12:57**
